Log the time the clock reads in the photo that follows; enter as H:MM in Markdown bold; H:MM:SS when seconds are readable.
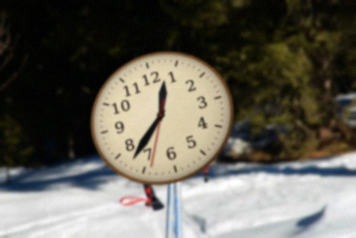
**12:37:34**
